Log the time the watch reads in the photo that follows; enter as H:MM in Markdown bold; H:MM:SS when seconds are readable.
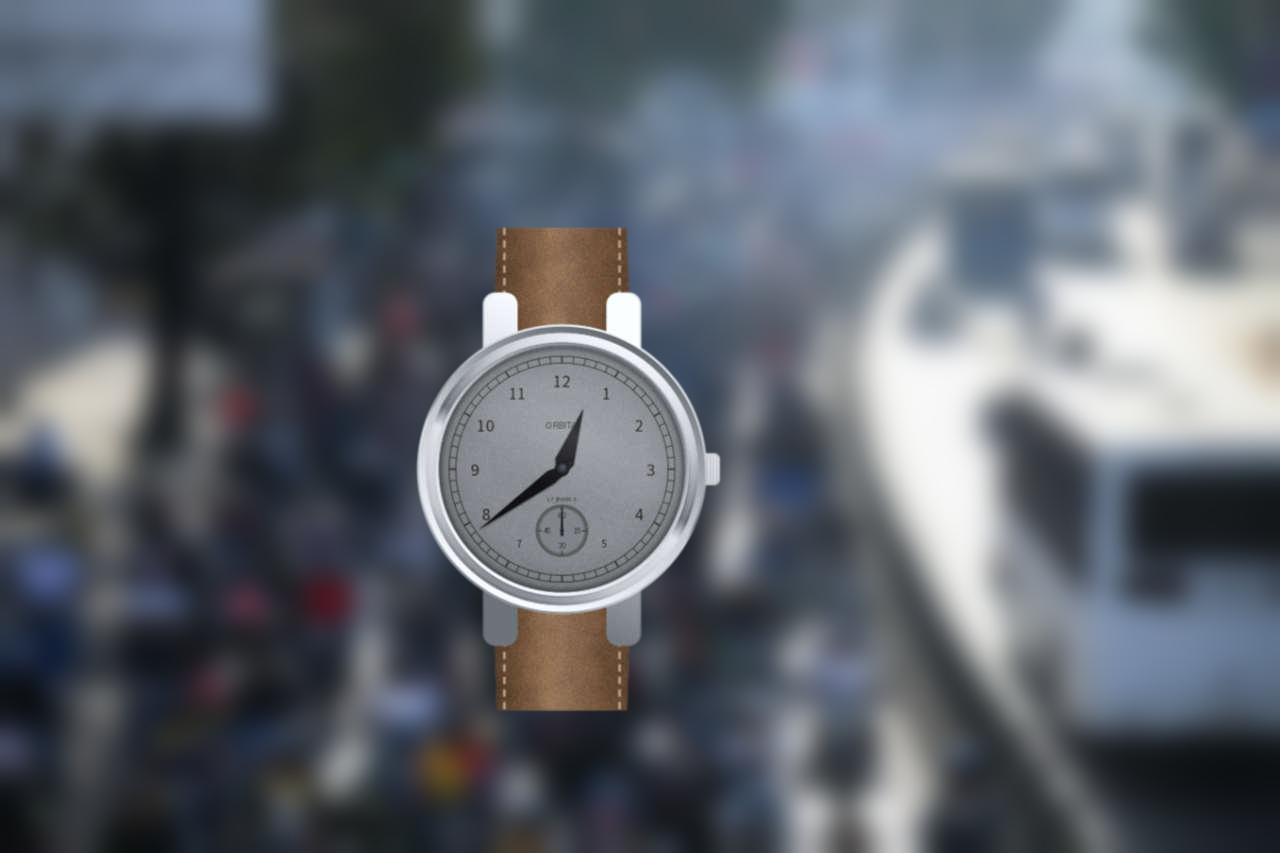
**12:39**
